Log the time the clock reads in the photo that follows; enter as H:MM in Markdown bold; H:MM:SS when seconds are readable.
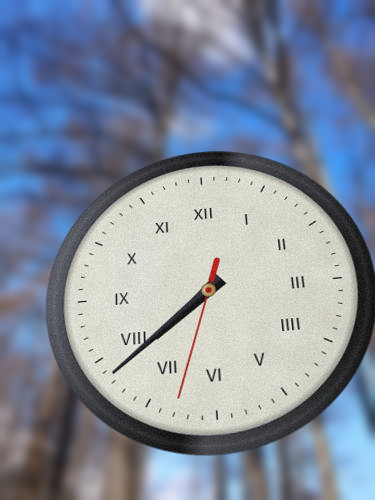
**7:38:33**
